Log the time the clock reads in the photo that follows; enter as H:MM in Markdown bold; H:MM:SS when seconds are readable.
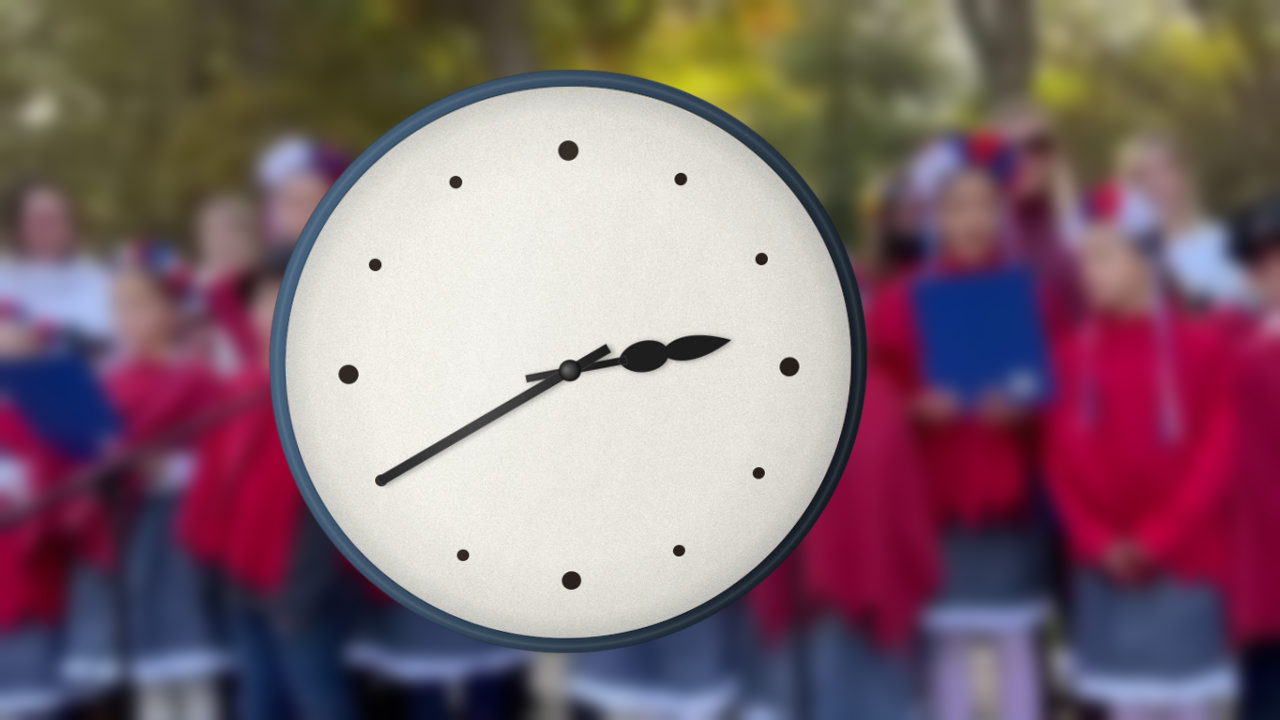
**2:40**
